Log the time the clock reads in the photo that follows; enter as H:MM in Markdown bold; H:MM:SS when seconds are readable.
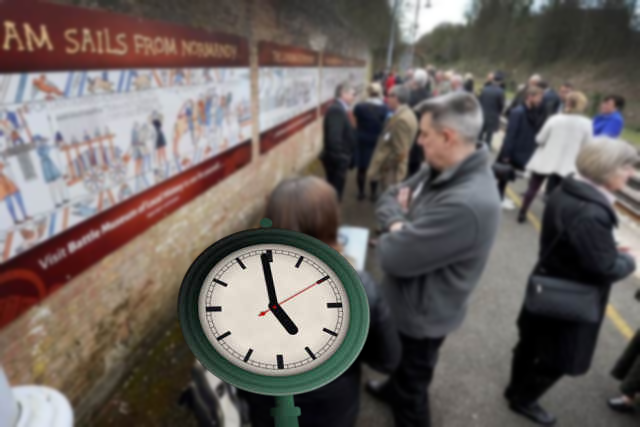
**4:59:10**
